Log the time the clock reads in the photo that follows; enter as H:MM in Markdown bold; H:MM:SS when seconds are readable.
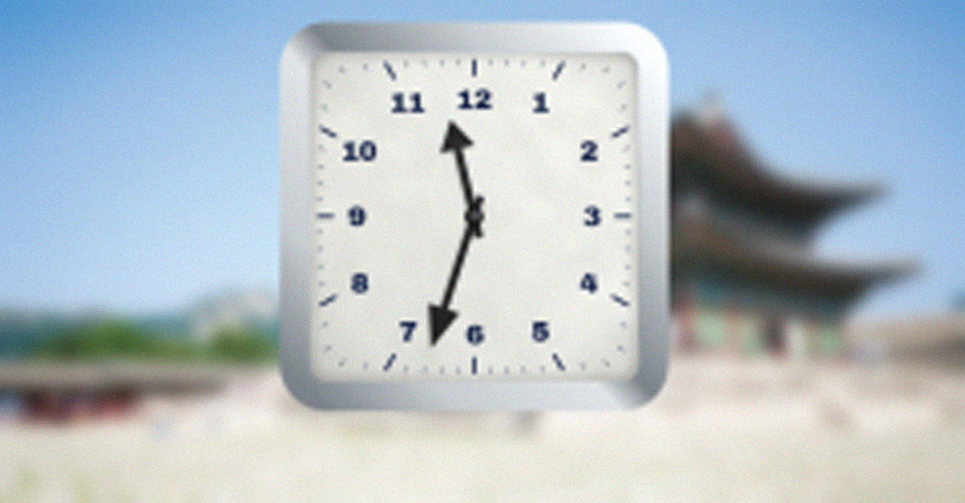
**11:33**
